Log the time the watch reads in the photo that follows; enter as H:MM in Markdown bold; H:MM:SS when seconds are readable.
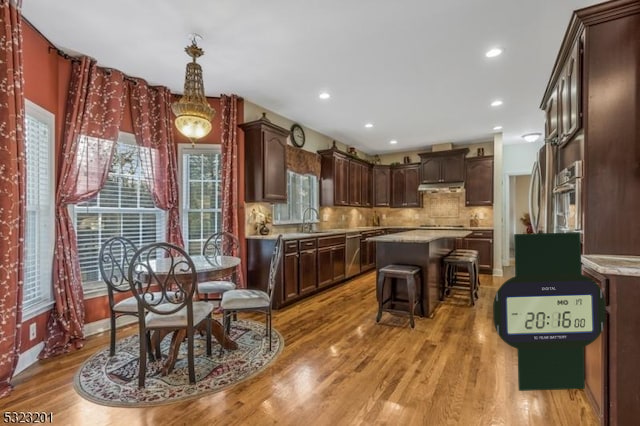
**20:16:00**
